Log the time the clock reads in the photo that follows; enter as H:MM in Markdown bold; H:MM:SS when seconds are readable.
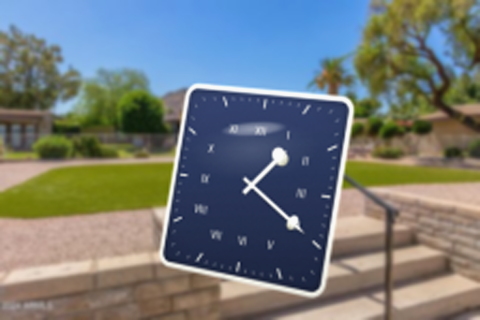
**1:20**
